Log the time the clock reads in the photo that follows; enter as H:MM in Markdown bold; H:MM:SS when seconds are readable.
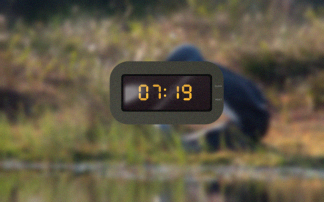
**7:19**
